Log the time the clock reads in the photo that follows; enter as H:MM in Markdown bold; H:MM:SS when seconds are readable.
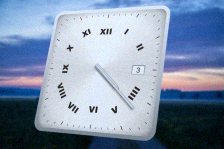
**4:22**
